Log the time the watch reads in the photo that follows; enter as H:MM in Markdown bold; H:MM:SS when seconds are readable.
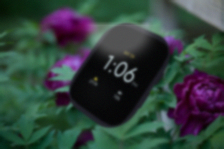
**1:06**
